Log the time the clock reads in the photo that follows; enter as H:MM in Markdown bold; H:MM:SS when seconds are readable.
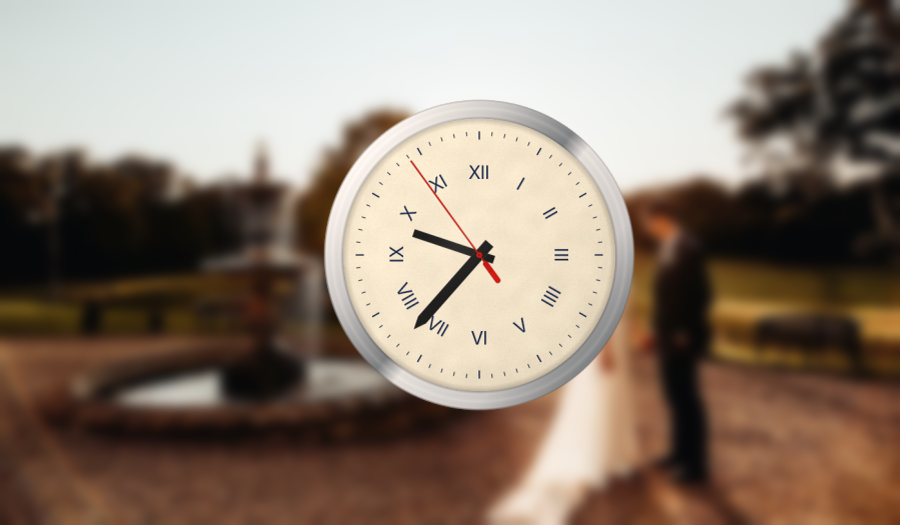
**9:36:54**
